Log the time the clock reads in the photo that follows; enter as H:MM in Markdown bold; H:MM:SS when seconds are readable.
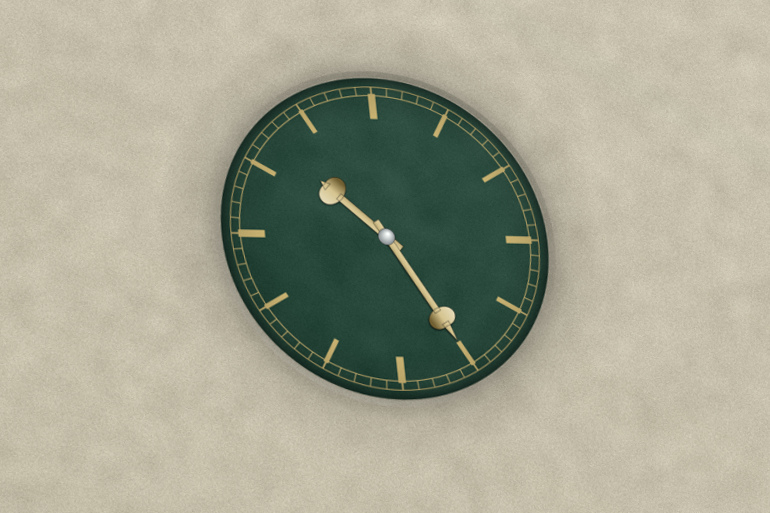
**10:25**
